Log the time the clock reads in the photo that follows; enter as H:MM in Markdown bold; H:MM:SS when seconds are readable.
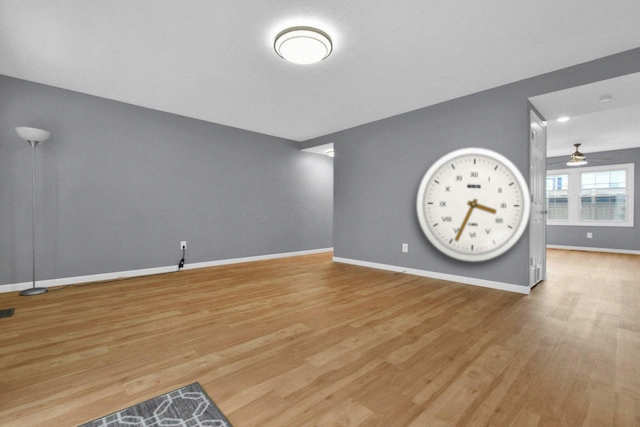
**3:34**
